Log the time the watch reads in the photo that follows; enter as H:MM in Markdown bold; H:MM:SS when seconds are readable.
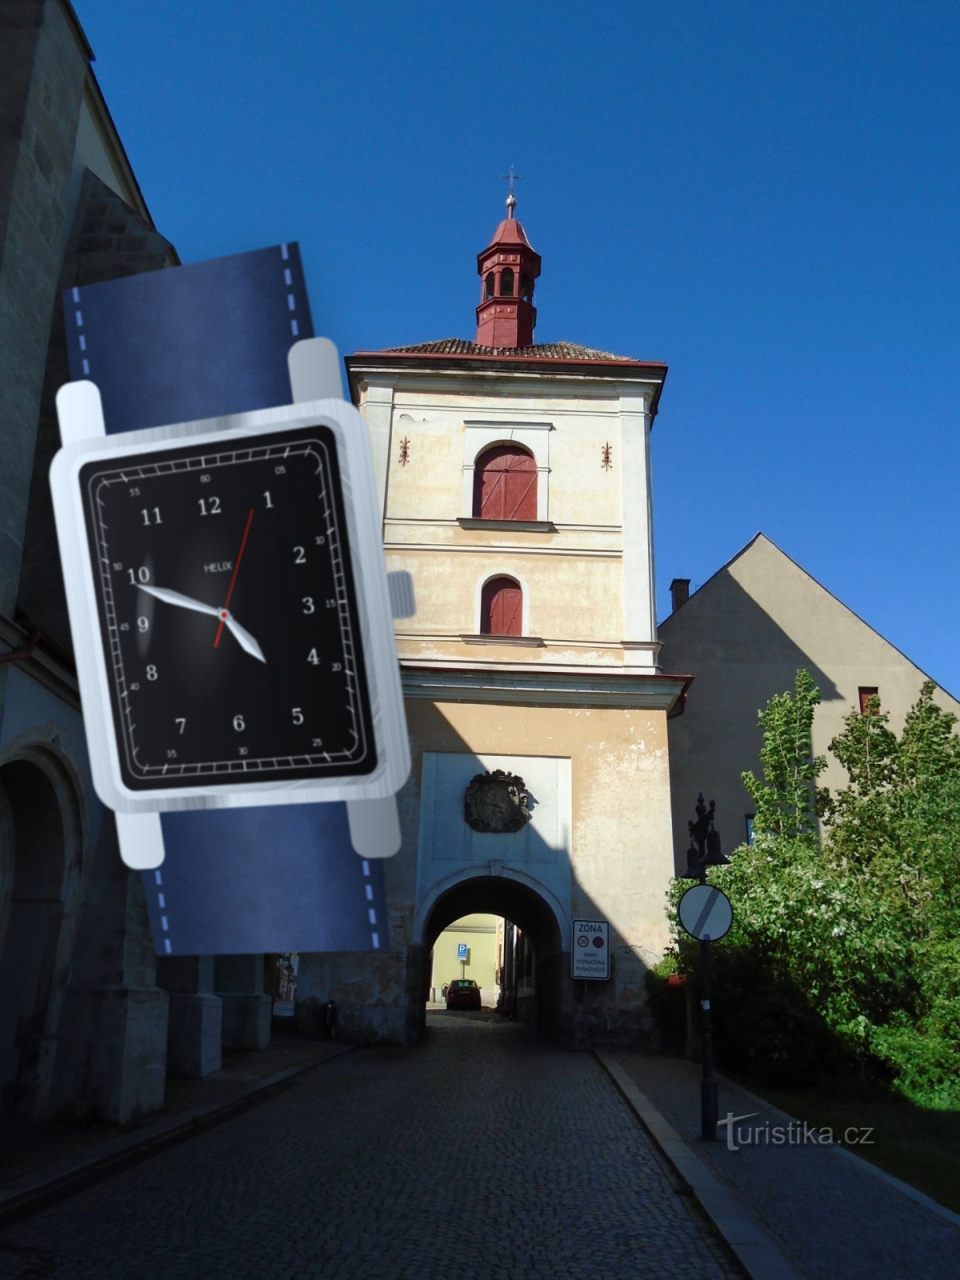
**4:49:04**
